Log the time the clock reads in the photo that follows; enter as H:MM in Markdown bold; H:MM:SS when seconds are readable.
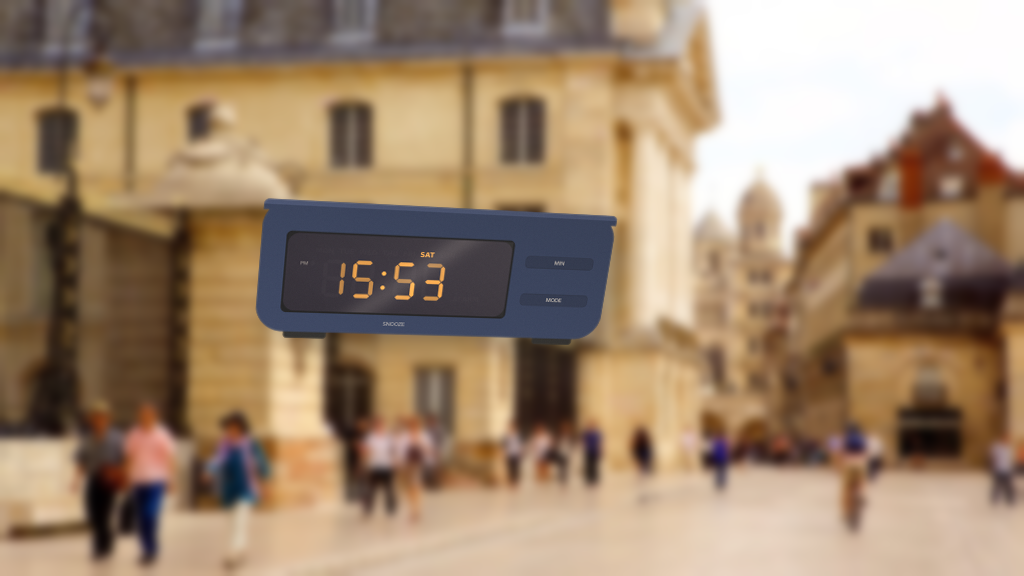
**15:53**
